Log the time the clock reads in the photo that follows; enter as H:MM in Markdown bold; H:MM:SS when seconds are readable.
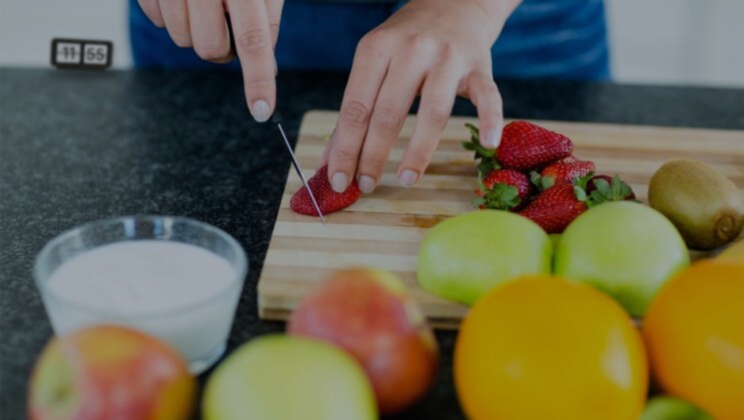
**11:55**
